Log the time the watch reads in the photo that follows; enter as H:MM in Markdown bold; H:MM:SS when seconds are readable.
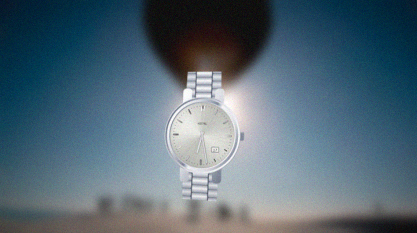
**6:28**
